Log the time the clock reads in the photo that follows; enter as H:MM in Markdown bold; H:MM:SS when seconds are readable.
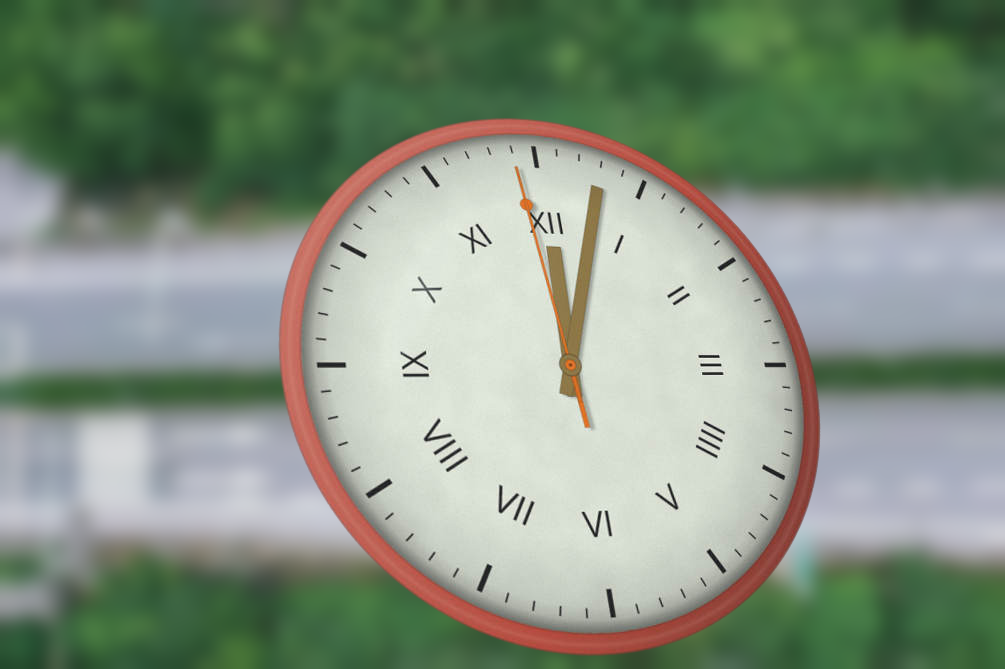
**12:02:59**
